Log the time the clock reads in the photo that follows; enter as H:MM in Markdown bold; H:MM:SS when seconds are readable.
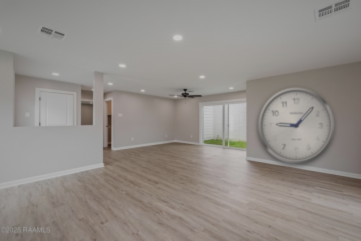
**9:07**
